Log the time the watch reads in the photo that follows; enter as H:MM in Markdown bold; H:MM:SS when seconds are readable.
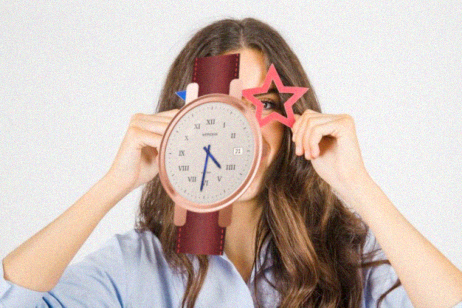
**4:31**
